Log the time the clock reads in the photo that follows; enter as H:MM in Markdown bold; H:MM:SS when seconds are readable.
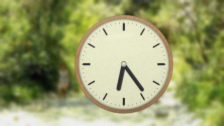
**6:24**
